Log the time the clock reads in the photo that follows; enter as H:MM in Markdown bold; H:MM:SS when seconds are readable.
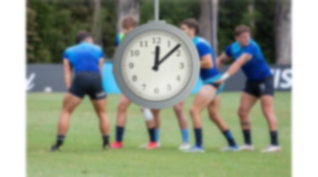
**12:08**
